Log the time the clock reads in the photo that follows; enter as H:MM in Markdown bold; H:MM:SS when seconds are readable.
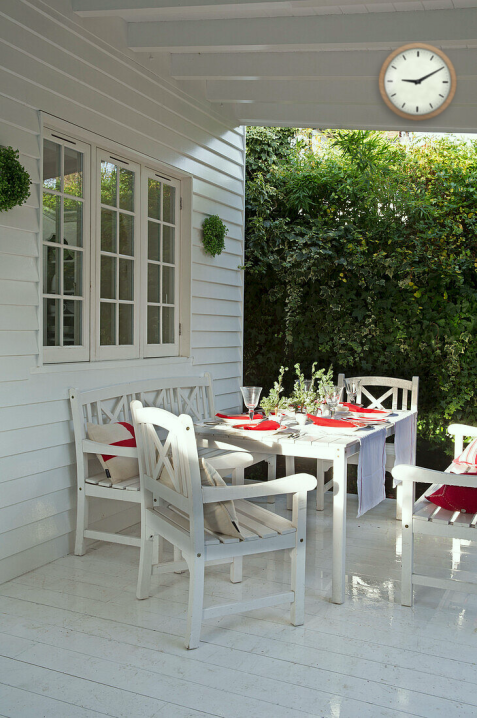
**9:10**
